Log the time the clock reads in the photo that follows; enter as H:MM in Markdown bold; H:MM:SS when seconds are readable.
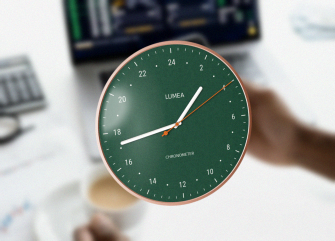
**2:43:10**
